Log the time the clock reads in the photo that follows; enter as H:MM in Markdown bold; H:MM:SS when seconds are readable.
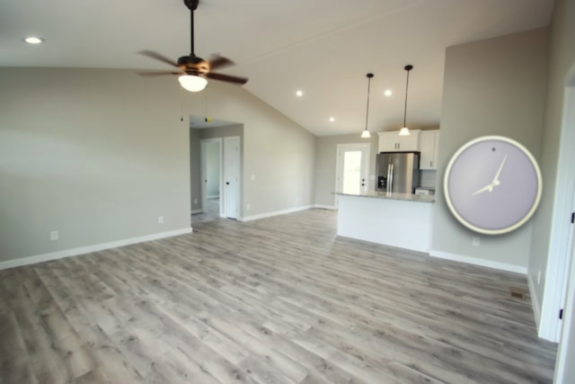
**8:04**
